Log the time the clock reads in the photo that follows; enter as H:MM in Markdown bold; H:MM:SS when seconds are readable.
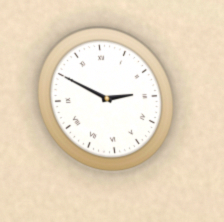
**2:50**
